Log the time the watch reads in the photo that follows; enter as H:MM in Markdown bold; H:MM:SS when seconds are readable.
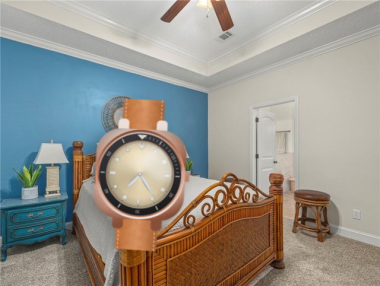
**7:24**
